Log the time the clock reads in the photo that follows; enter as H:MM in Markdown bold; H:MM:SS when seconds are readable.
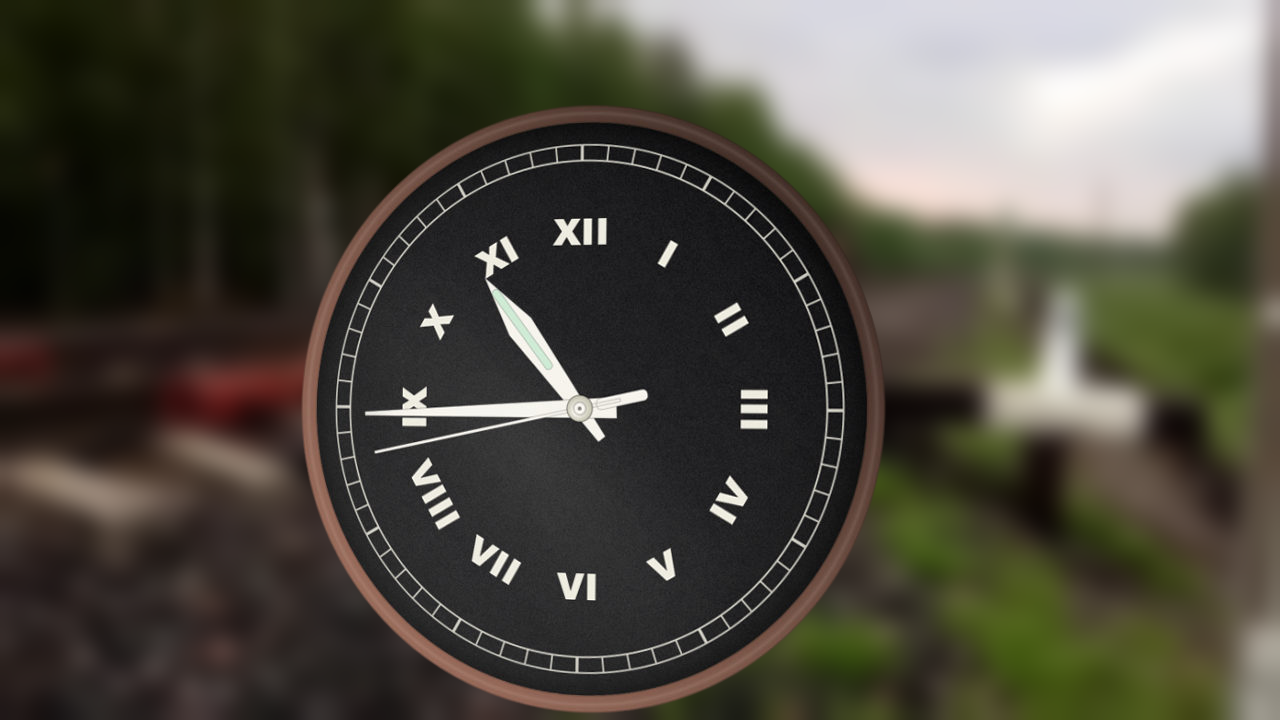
**10:44:43**
